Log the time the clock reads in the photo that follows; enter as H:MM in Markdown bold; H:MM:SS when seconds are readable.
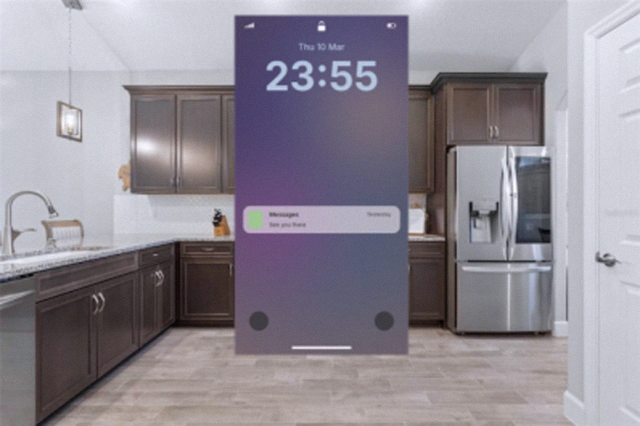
**23:55**
